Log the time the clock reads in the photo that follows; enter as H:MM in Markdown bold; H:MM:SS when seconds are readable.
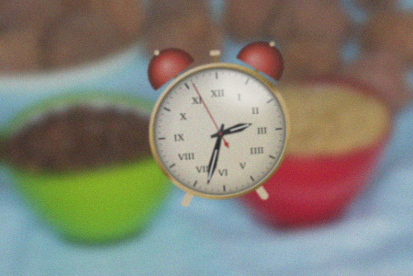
**2:32:56**
